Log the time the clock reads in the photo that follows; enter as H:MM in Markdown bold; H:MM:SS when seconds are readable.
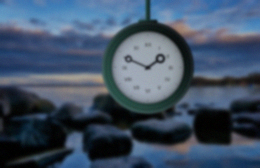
**1:49**
